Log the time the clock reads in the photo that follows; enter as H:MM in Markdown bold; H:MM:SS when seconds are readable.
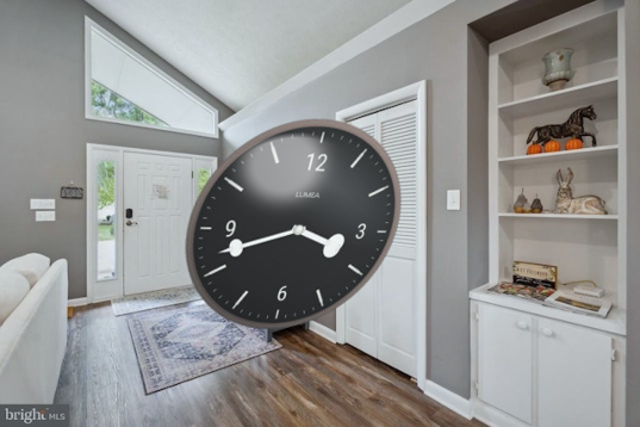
**3:42**
